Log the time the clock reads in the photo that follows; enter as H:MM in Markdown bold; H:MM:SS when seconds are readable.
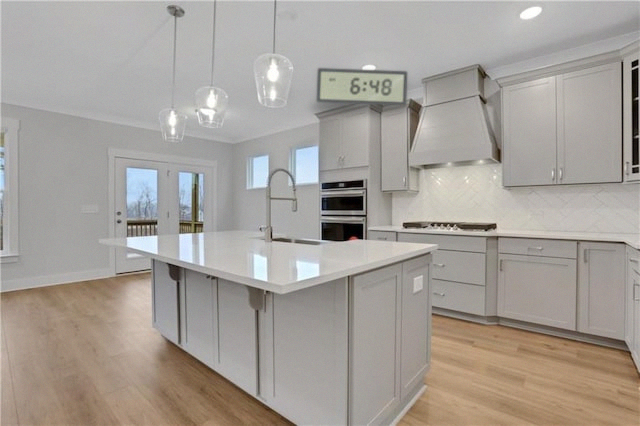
**6:48**
